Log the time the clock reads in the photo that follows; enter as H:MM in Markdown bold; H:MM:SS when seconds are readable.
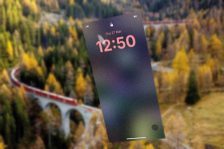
**12:50**
